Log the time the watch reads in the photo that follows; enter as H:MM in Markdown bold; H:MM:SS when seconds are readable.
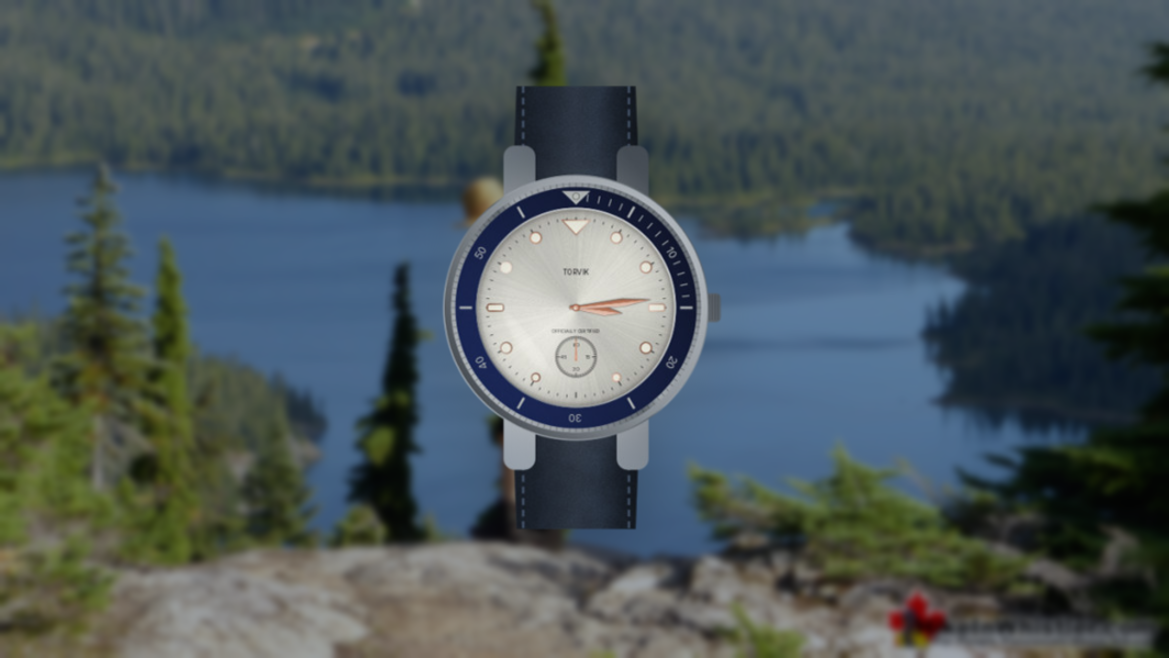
**3:14**
